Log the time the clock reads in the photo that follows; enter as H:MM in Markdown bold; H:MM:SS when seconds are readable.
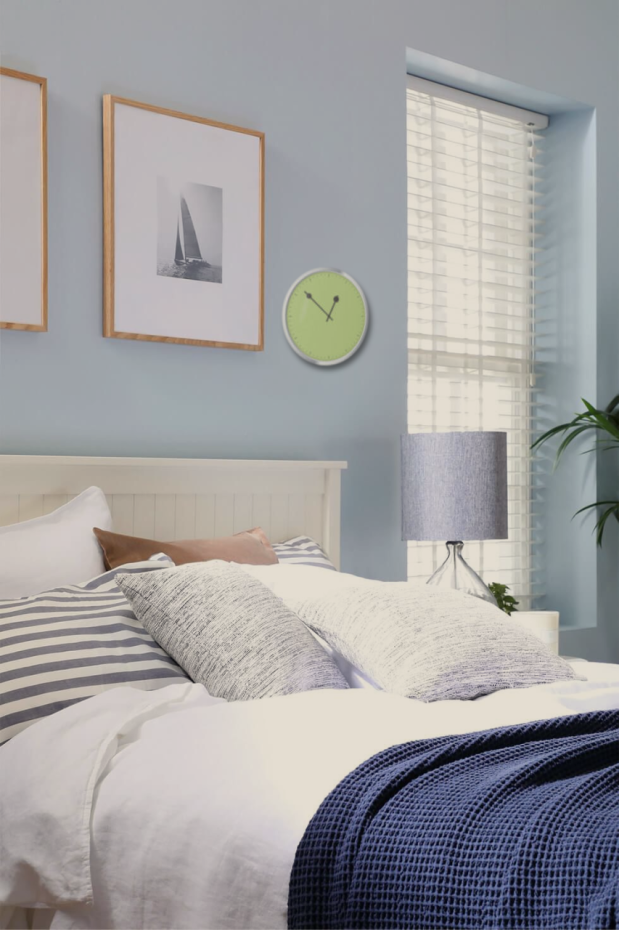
**12:52**
